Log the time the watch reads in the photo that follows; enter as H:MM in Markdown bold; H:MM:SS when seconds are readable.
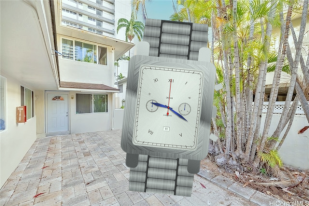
**9:20**
